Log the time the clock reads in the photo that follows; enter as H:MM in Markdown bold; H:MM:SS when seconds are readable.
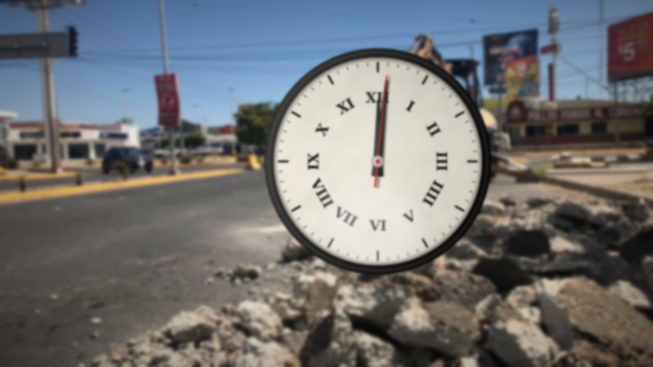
**12:01:01**
